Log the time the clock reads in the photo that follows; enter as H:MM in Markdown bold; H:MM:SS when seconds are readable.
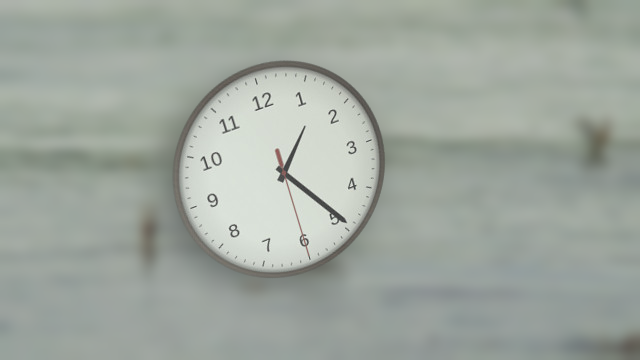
**1:24:30**
